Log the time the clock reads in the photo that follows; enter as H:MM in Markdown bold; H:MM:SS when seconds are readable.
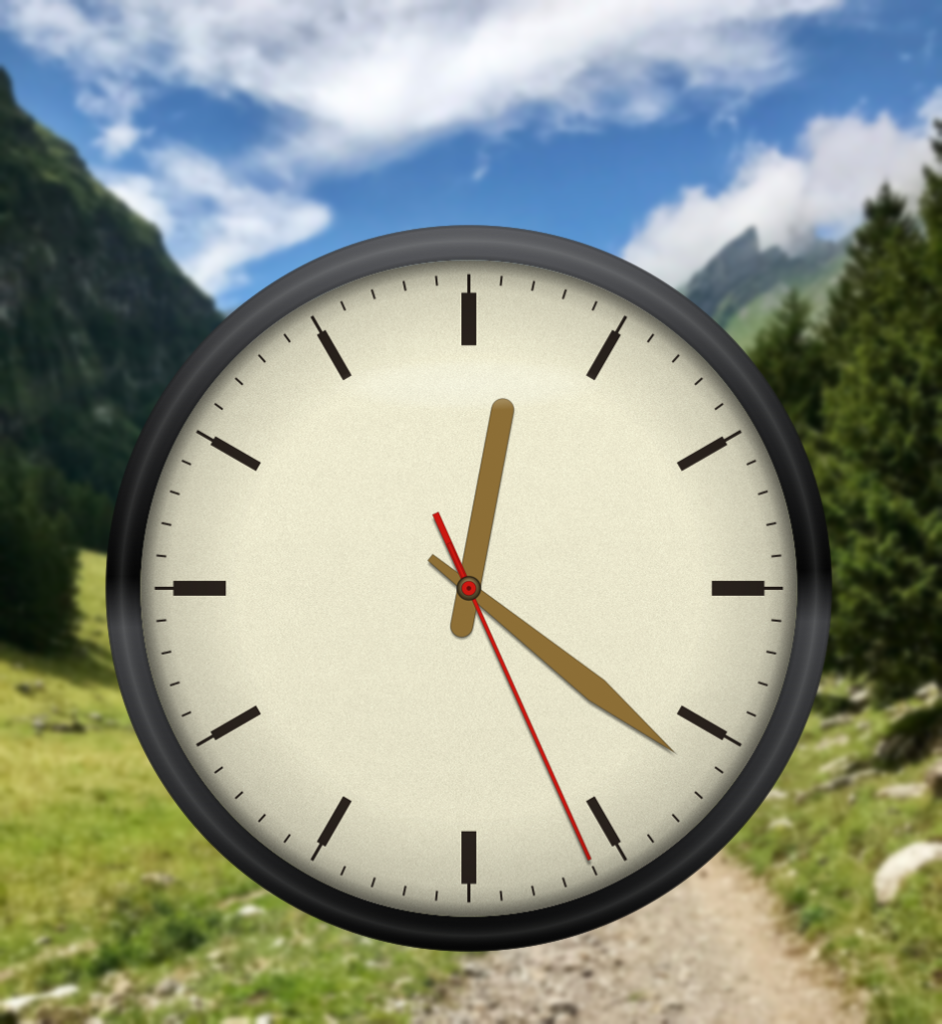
**12:21:26**
